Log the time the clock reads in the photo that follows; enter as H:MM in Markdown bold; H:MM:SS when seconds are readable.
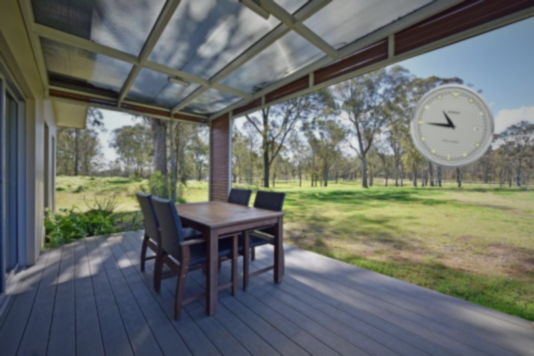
**10:45**
